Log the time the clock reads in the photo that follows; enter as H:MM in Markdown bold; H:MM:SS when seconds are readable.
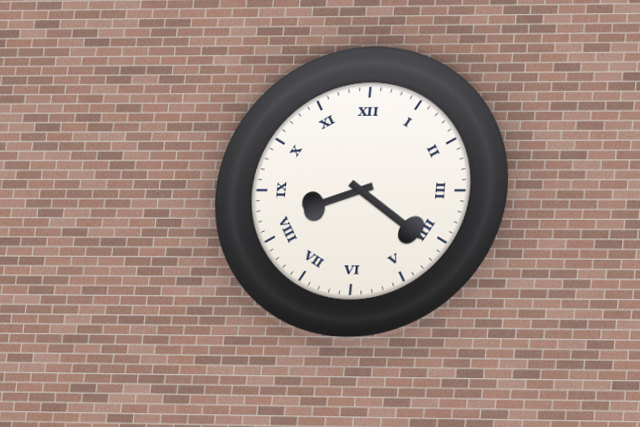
**8:21**
